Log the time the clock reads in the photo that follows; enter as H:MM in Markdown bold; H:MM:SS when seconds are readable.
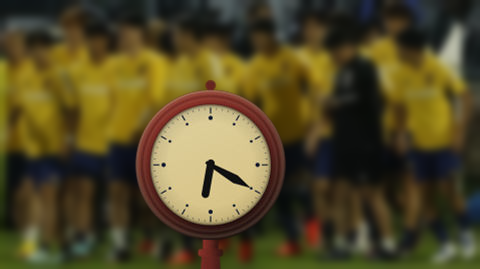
**6:20**
